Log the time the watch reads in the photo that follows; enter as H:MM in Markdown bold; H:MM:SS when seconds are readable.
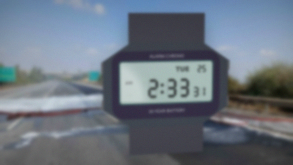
**2:33**
